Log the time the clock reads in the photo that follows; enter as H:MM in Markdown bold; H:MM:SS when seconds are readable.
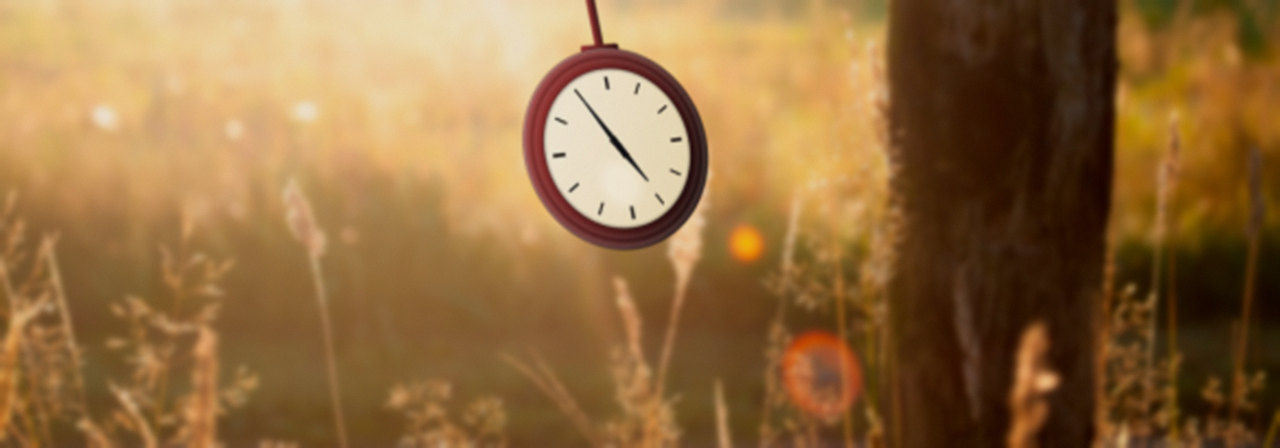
**4:55**
